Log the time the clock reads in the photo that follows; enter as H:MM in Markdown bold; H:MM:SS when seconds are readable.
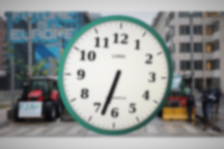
**6:33**
